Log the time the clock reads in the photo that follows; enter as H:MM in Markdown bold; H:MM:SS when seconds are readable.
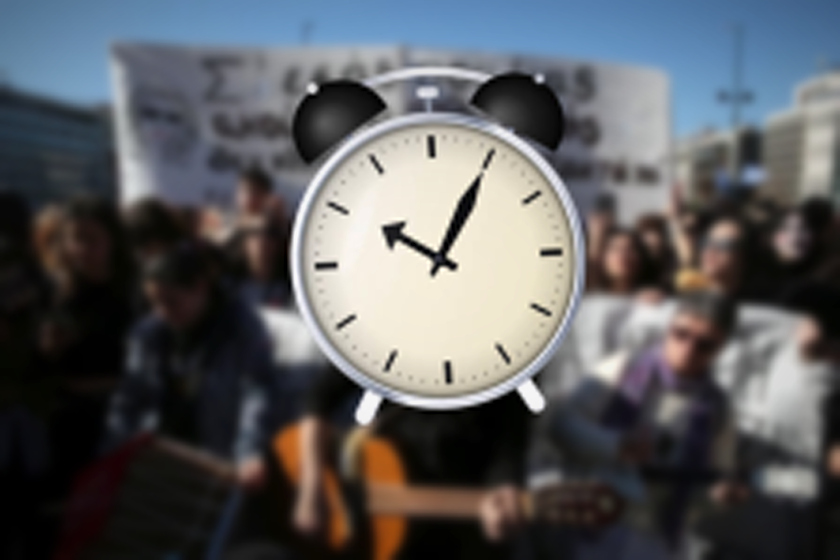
**10:05**
